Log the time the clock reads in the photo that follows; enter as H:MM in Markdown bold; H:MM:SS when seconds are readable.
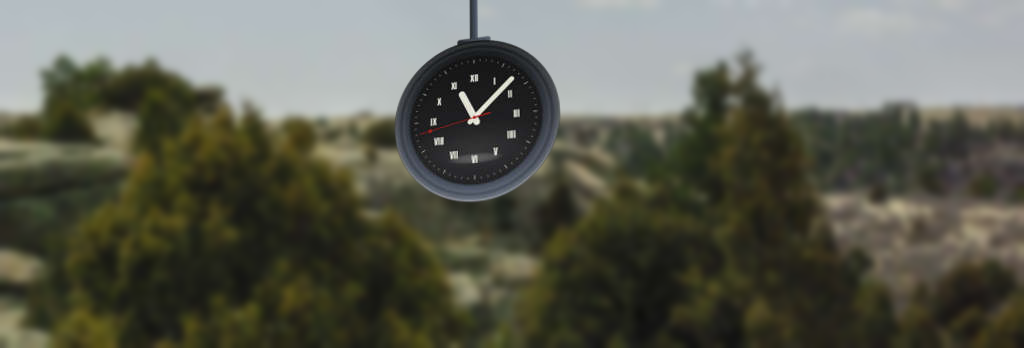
**11:07:43**
